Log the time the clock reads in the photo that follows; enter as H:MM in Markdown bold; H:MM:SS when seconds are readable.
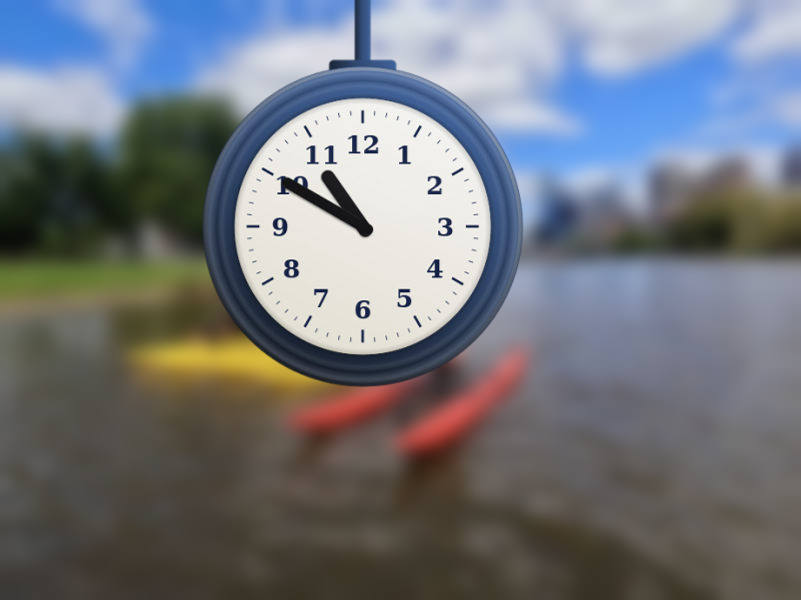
**10:50**
